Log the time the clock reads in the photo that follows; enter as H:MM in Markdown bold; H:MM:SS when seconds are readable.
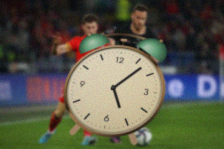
**5:07**
